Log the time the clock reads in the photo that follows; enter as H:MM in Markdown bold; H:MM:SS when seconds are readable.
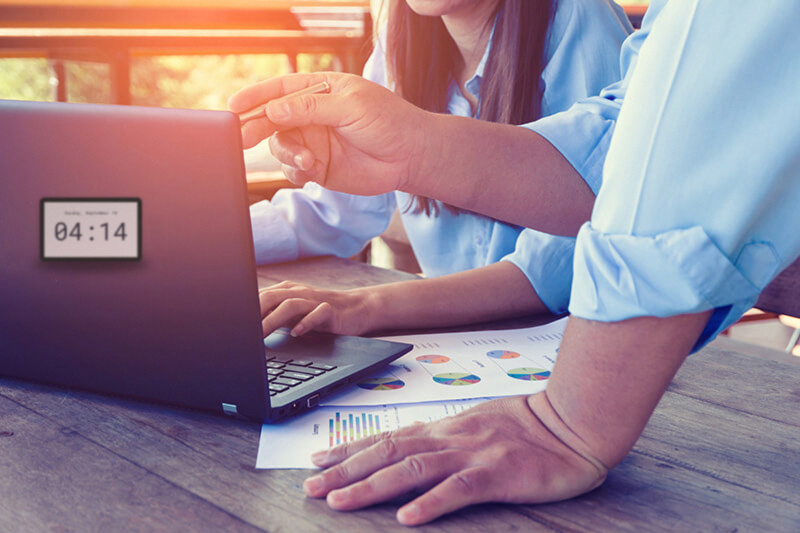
**4:14**
